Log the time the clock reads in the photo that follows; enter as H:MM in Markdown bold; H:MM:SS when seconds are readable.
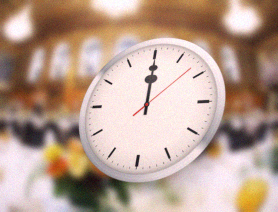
**12:00:08**
